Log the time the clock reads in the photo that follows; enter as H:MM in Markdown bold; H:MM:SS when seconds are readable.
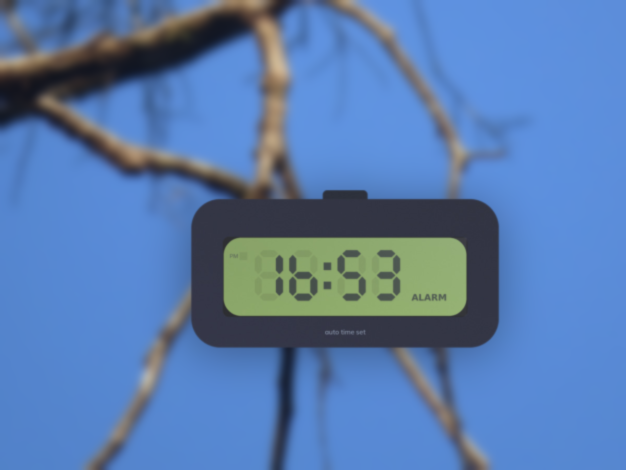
**16:53**
